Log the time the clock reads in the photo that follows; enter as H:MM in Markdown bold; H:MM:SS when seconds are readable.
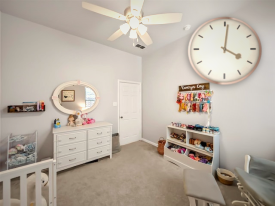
**4:01**
